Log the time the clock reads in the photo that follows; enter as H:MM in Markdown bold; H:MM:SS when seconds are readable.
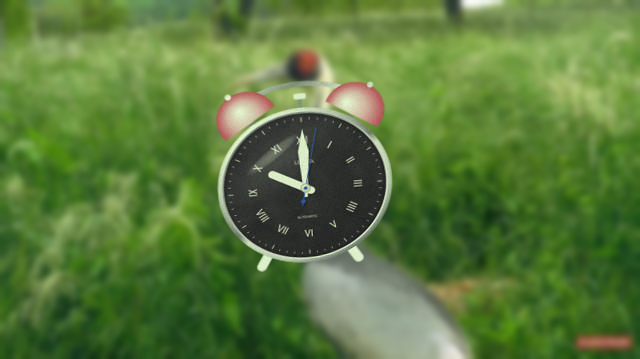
**10:00:02**
